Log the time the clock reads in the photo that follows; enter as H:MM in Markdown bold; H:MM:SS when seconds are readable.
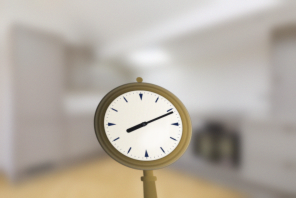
**8:11**
